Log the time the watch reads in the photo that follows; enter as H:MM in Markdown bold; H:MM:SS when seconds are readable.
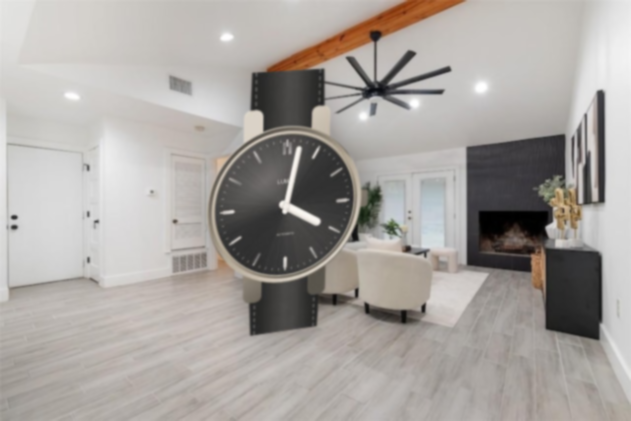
**4:02**
